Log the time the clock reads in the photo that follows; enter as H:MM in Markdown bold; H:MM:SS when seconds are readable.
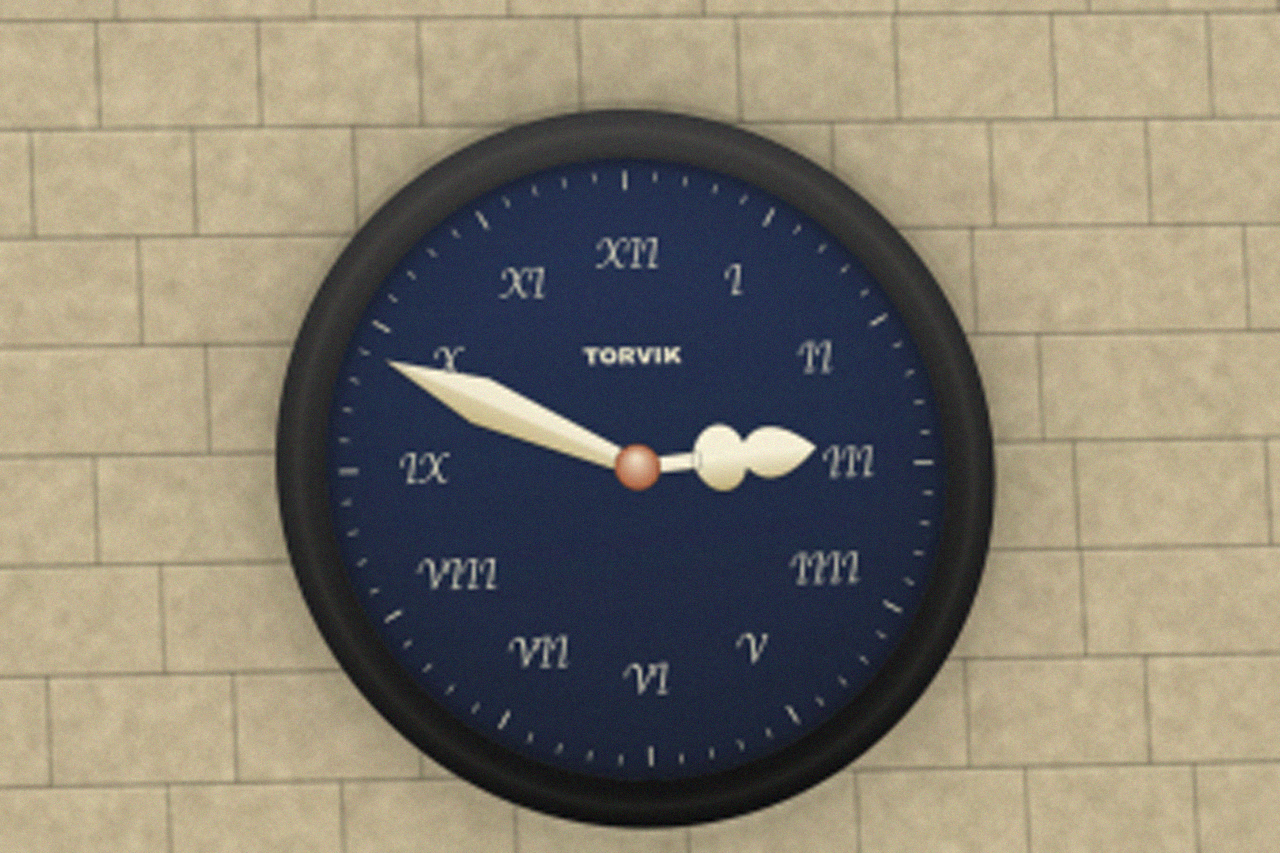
**2:49**
